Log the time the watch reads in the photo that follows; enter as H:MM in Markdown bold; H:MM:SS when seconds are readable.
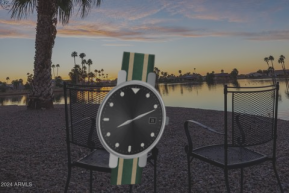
**8:11**
